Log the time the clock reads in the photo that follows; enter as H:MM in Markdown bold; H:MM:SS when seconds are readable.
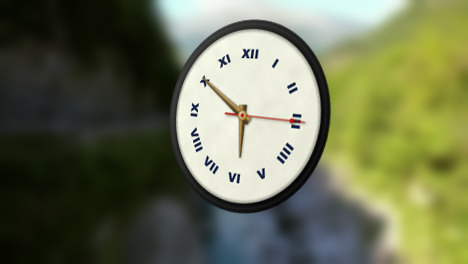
**5:50:15**
